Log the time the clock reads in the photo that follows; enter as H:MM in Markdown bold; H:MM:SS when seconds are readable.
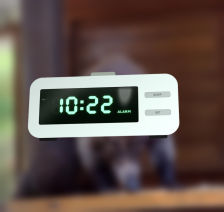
**10:22**
